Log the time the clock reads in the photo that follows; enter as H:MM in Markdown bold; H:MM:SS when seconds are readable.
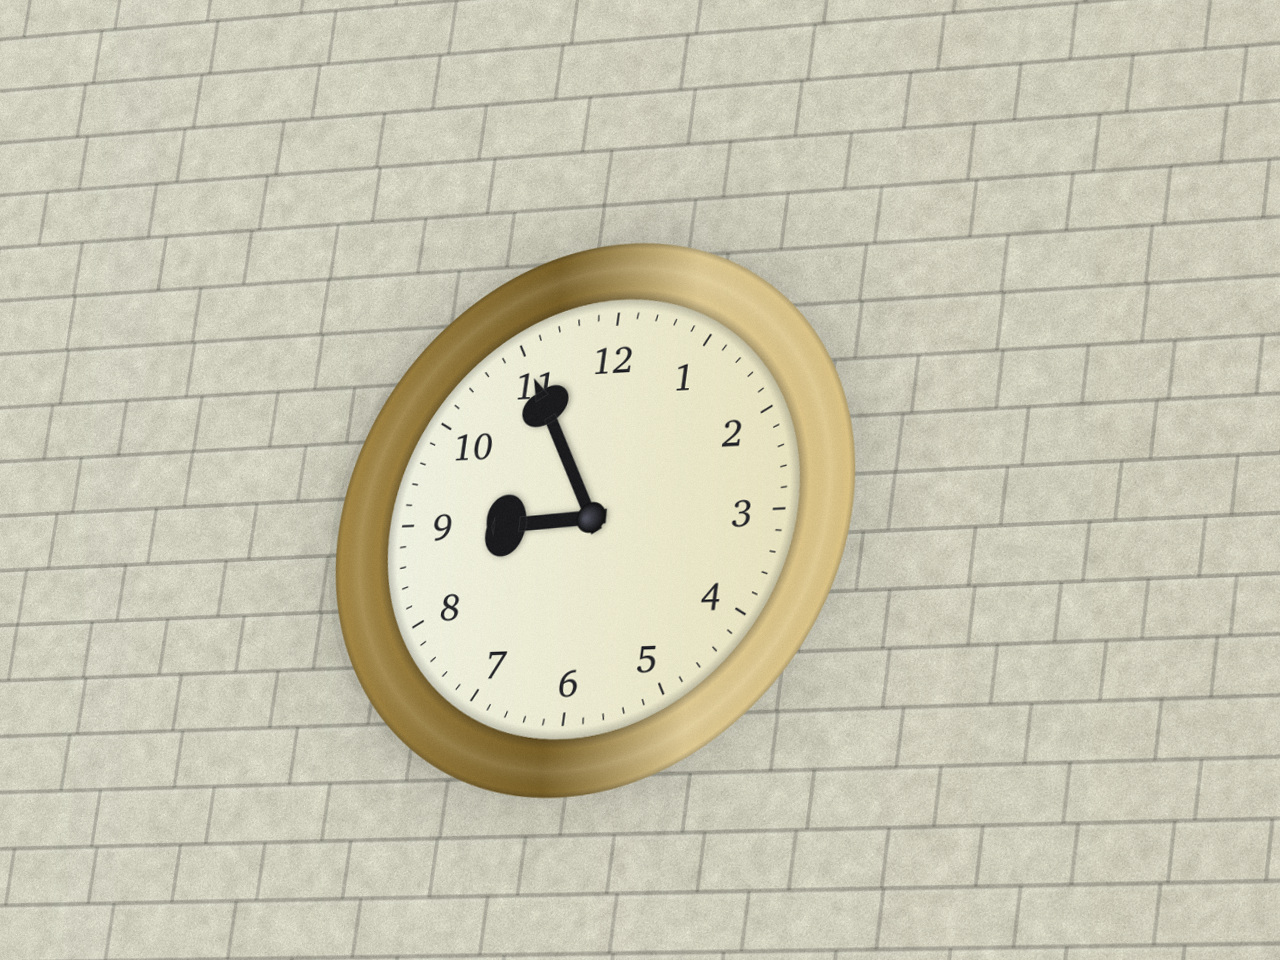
**8:55**
